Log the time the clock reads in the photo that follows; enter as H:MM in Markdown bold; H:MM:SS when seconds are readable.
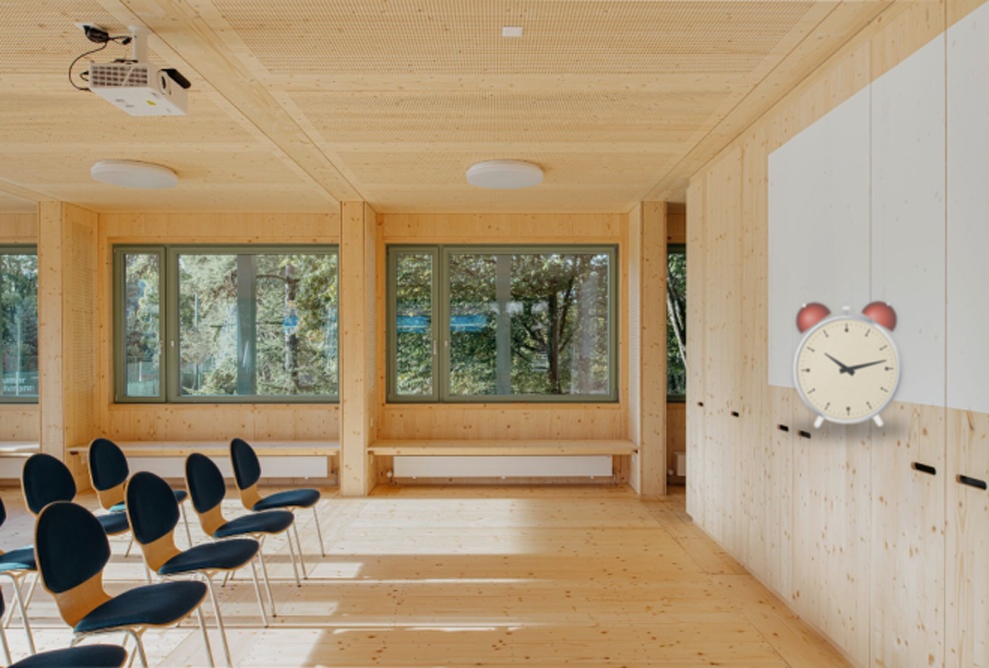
**10:13**
